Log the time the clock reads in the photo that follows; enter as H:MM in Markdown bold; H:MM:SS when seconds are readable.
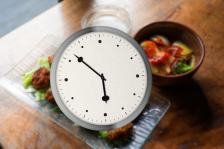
**5:52**
